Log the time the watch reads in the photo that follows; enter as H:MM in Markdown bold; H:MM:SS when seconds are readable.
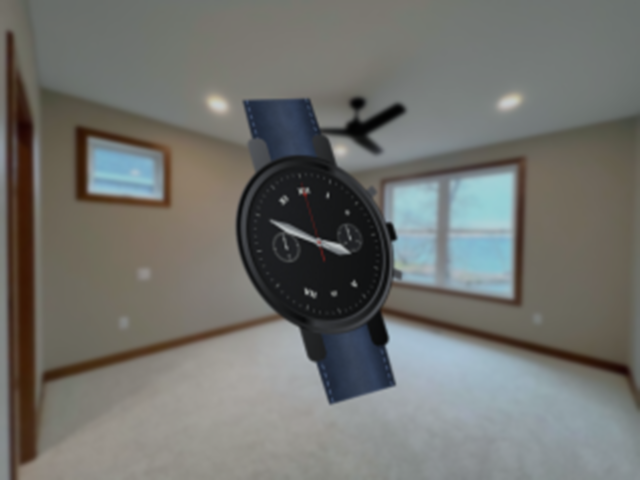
**3:50**
